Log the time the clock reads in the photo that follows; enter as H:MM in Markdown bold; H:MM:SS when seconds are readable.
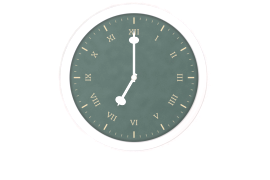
**7:00**
